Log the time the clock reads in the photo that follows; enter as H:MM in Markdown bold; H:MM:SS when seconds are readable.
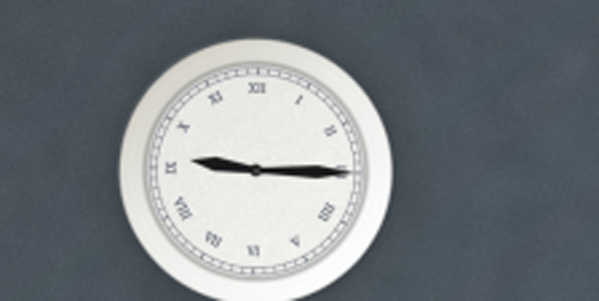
**9:15**
